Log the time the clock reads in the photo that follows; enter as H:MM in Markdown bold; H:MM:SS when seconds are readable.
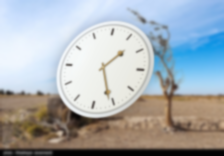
**1:26**
